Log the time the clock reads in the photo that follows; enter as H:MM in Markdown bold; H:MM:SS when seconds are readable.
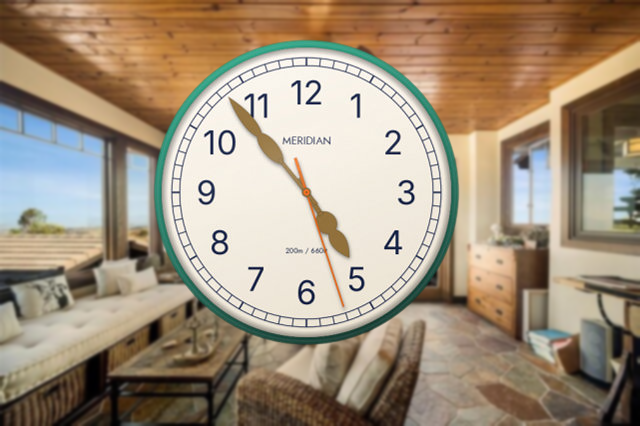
**4:53:27**
